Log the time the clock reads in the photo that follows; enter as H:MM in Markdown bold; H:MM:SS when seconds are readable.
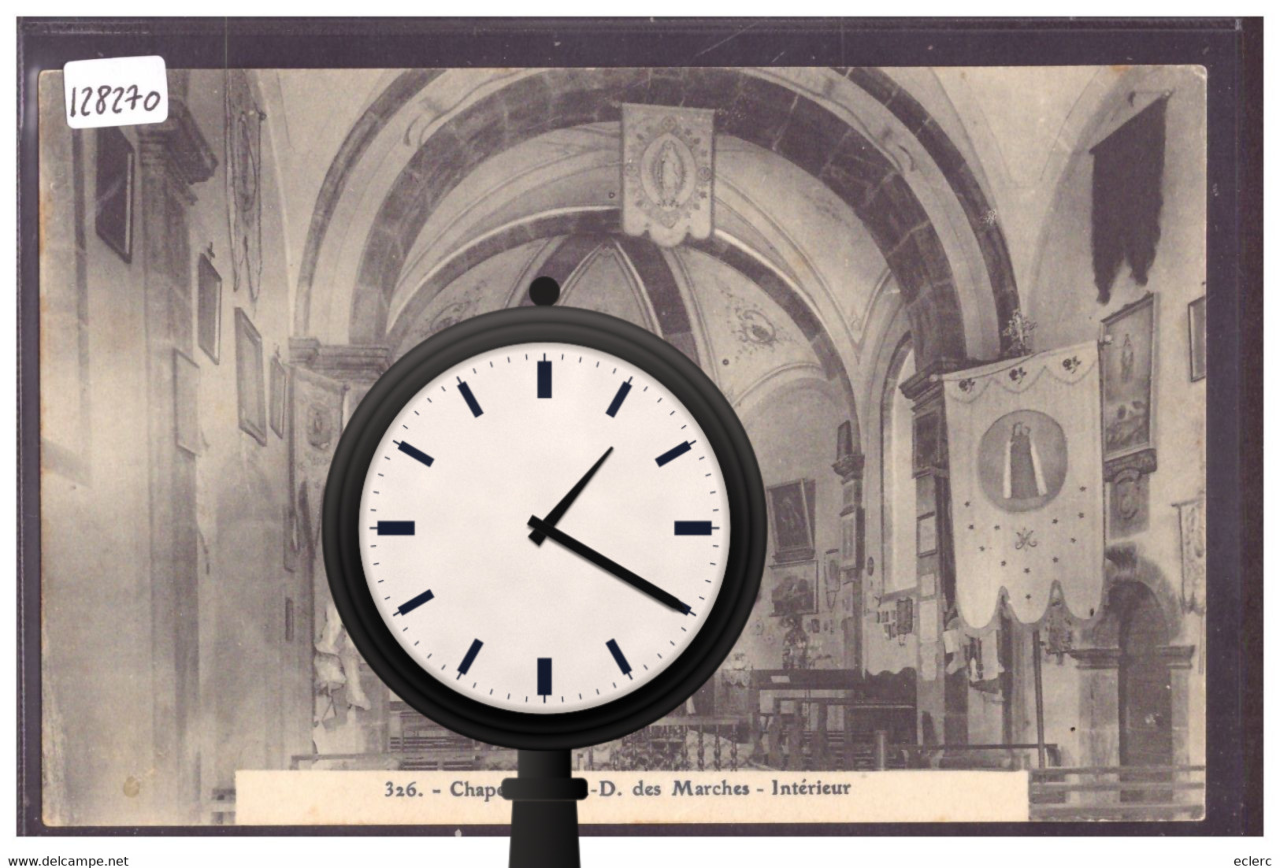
**1:20**
